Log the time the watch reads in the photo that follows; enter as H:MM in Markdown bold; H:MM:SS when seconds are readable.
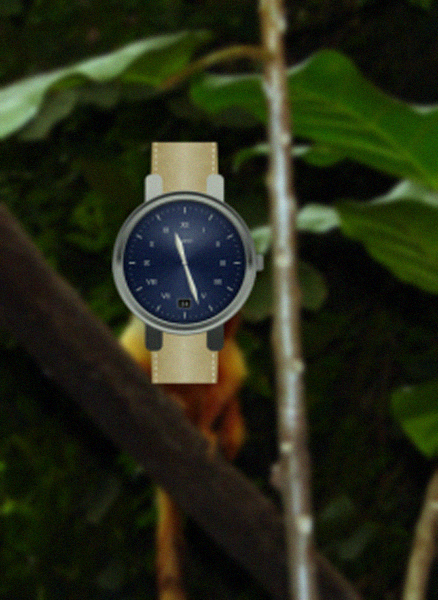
**11:27**
